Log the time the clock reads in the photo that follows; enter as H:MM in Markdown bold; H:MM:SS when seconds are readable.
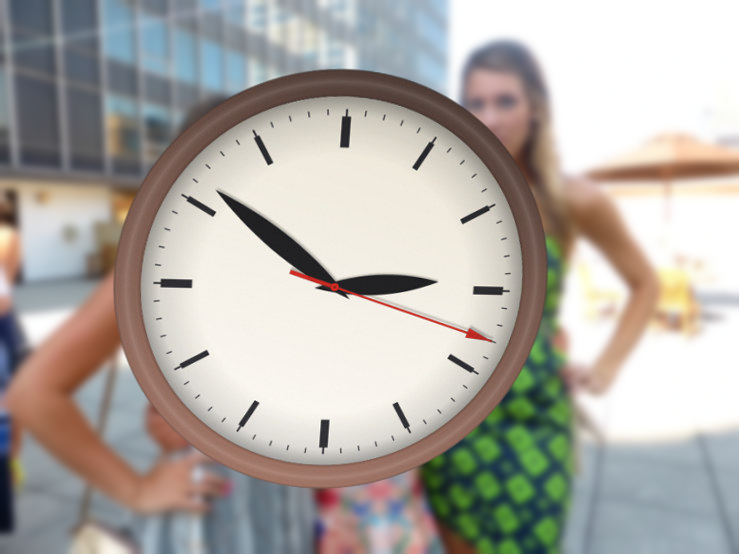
**2:51:18**
